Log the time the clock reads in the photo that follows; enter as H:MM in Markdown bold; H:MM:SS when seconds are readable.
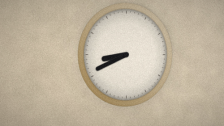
**8:41**
